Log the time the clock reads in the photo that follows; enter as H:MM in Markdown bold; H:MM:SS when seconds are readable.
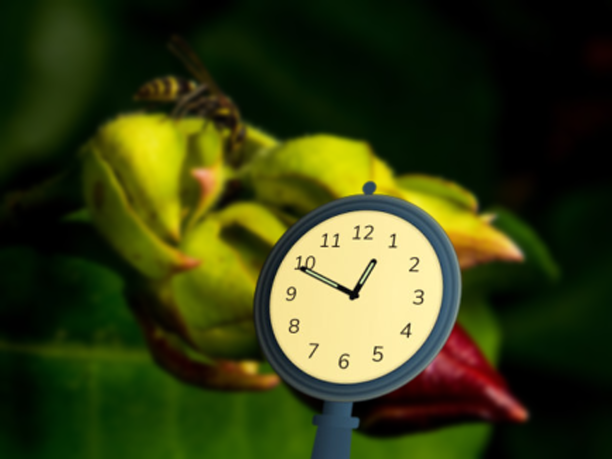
**12:49**
